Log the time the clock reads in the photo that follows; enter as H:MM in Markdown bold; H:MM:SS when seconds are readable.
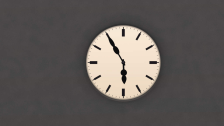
**5:55**
